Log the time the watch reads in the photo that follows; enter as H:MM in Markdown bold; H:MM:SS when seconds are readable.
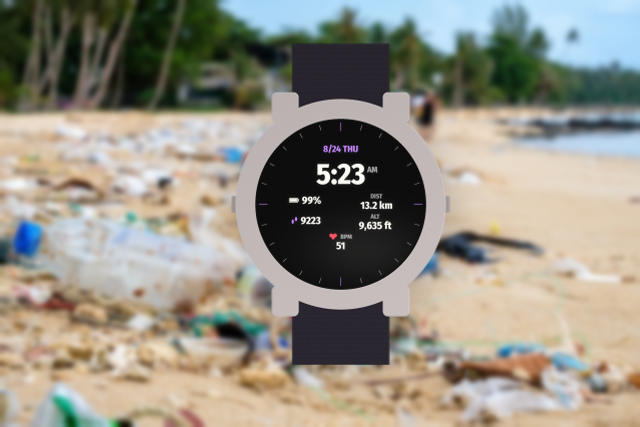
**5:23**
